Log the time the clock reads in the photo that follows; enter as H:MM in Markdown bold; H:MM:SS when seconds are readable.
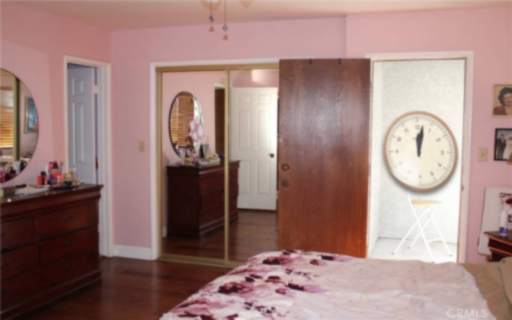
**12:02**
